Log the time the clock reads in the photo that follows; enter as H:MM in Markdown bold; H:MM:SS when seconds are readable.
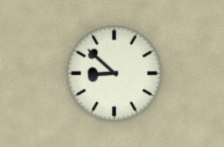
**8:52**
